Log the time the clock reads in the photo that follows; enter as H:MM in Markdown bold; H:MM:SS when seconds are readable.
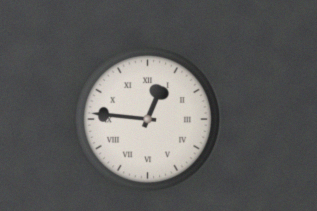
**12:46**
